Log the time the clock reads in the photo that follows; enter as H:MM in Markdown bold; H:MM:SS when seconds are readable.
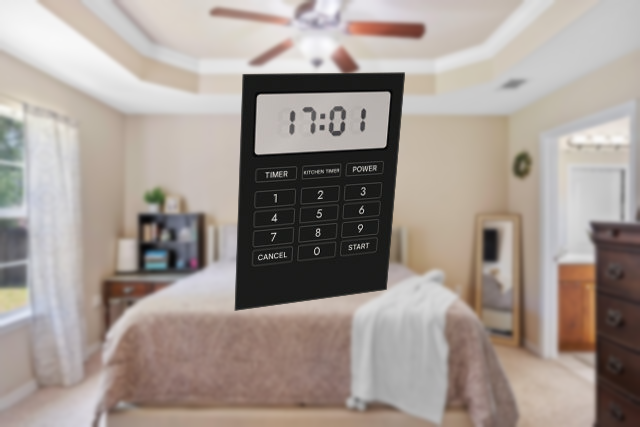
**17:01**
